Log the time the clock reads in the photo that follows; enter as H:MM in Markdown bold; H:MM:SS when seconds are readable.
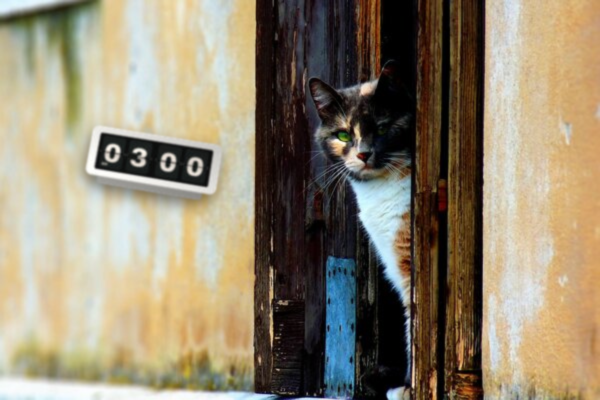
**3:00**
